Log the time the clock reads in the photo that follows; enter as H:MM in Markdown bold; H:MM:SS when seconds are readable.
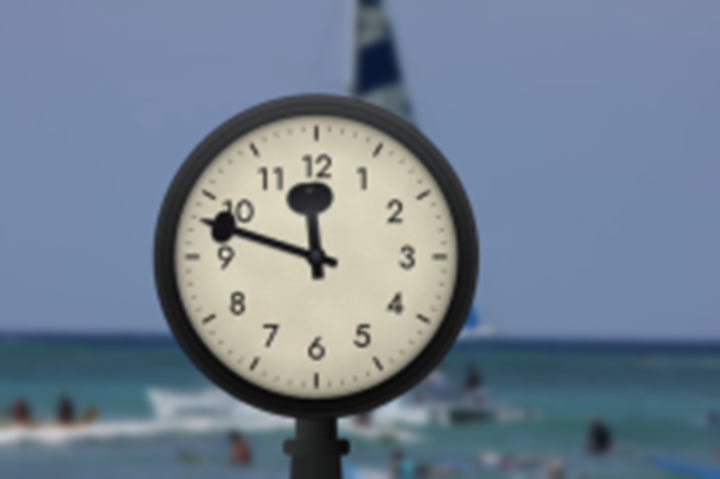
**11:48**
